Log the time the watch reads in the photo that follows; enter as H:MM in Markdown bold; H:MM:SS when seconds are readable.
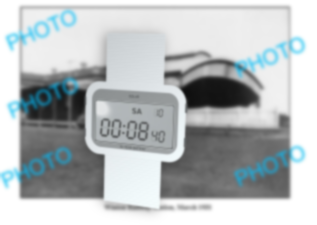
**0:08:40**
